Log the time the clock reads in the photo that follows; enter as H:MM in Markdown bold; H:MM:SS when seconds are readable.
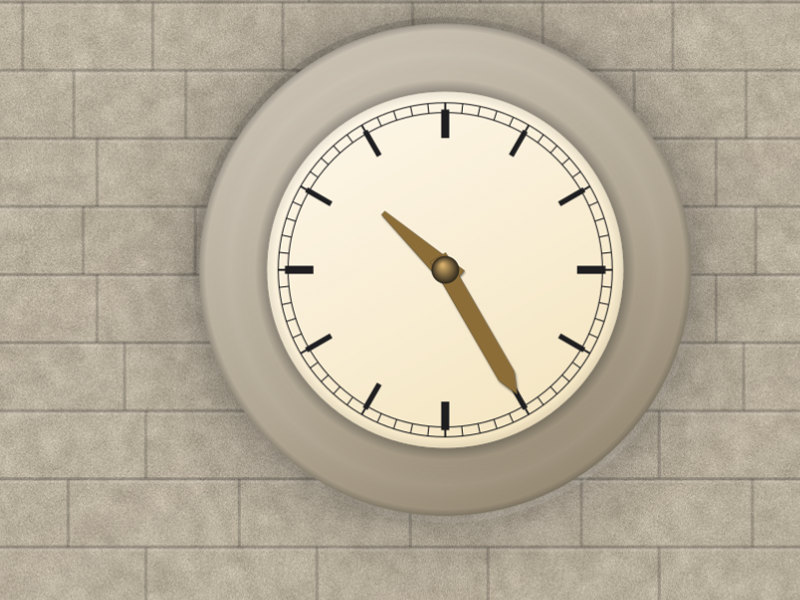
**10:25**
